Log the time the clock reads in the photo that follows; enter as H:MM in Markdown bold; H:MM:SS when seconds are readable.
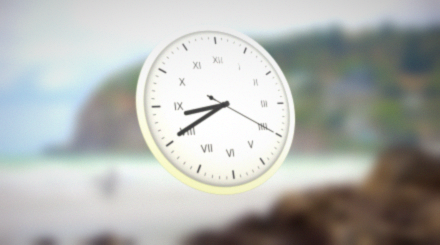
**8:40:20**
